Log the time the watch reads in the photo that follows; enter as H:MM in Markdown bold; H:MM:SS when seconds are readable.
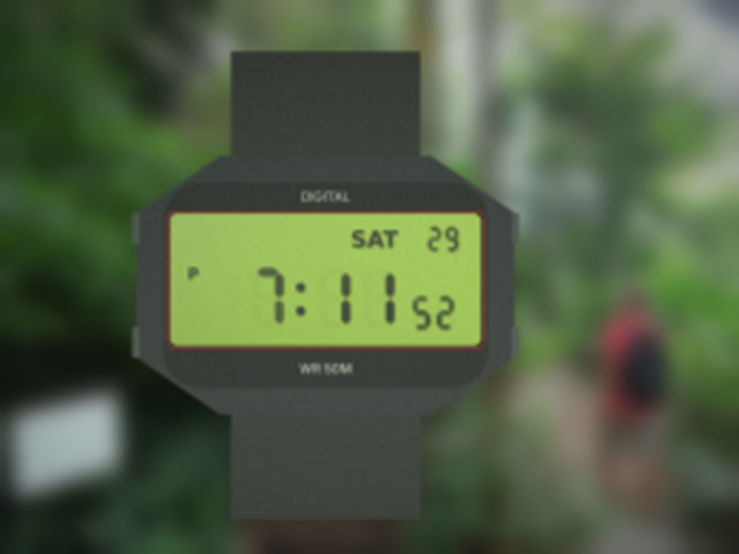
**7:11:52**
